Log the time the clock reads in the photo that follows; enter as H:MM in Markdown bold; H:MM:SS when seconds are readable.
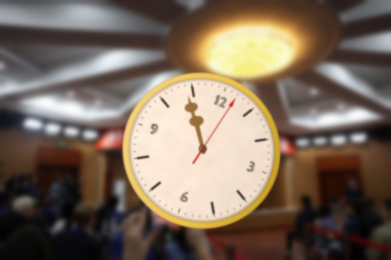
**10:54:02**
